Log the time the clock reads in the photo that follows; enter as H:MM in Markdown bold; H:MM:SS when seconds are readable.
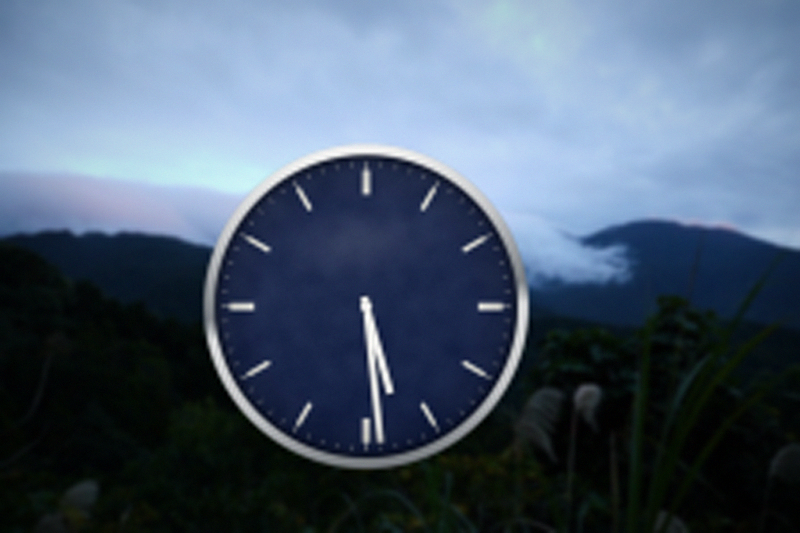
**5:29**
